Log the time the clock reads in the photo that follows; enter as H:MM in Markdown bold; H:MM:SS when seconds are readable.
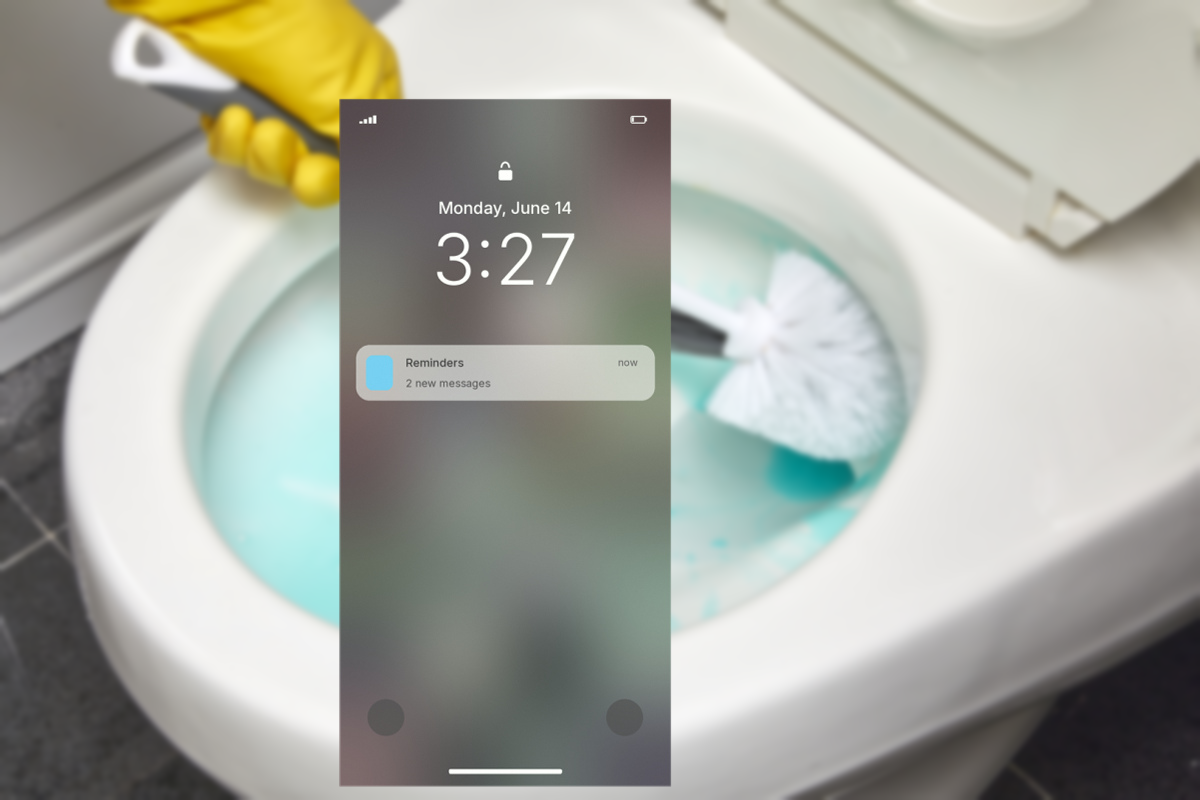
**3:27**
